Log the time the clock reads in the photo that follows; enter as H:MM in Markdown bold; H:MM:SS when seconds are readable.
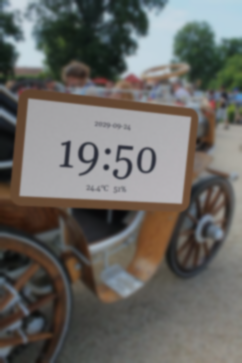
**19:50**
